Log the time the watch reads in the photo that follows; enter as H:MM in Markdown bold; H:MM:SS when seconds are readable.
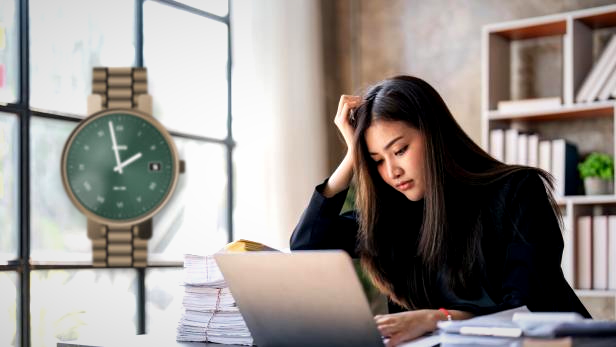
**1:58**
